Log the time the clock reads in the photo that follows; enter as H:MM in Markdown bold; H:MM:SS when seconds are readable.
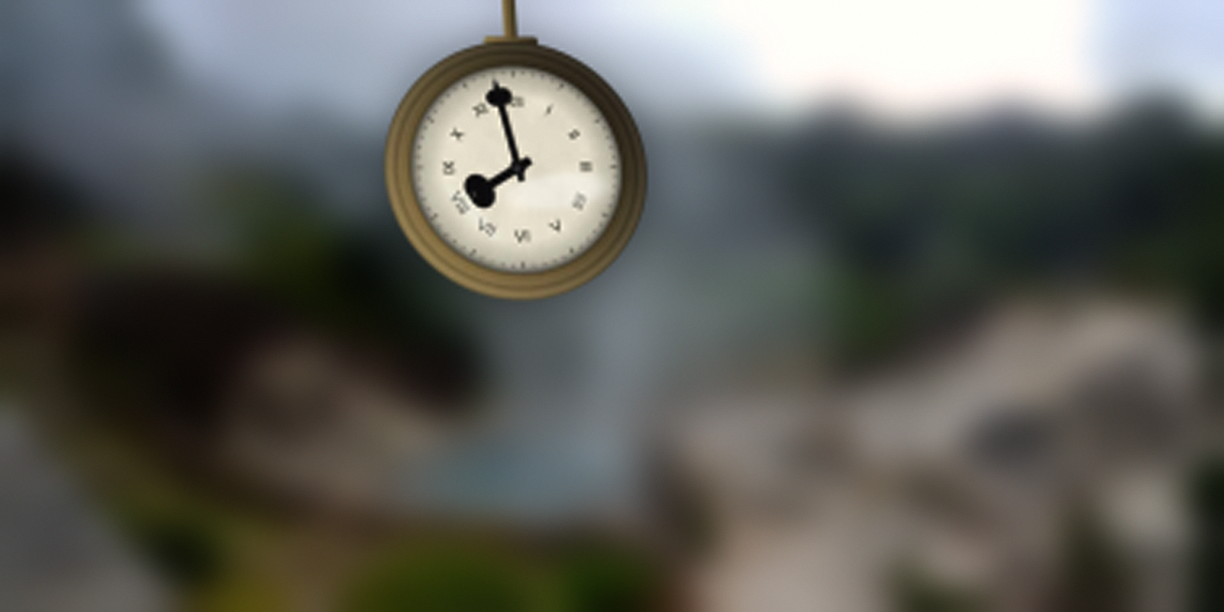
**7:58**
